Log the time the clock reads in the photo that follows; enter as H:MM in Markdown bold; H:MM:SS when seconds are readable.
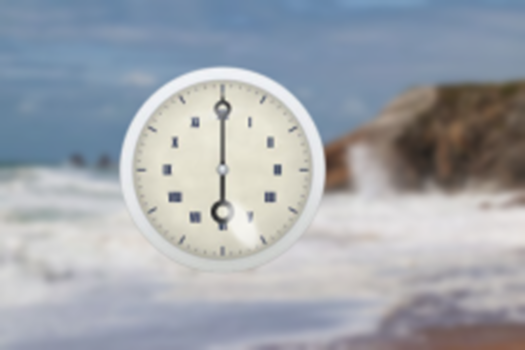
**6:00**
